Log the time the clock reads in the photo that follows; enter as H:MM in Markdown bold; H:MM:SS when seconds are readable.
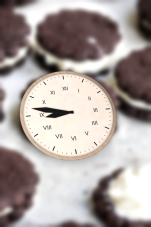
**8:47**
